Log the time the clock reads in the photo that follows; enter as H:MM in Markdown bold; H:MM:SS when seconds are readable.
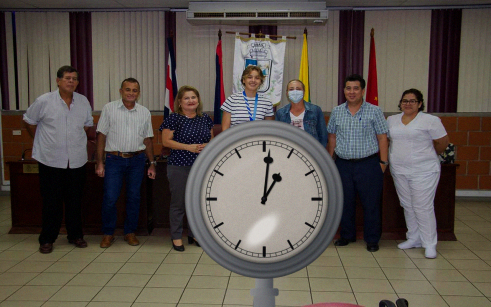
**1:01**
